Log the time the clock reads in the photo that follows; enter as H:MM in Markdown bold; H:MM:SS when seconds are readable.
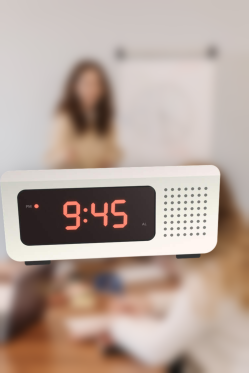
**9:45**
